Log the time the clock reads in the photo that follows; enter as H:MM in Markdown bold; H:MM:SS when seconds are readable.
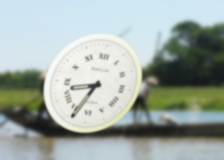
**8:34**
